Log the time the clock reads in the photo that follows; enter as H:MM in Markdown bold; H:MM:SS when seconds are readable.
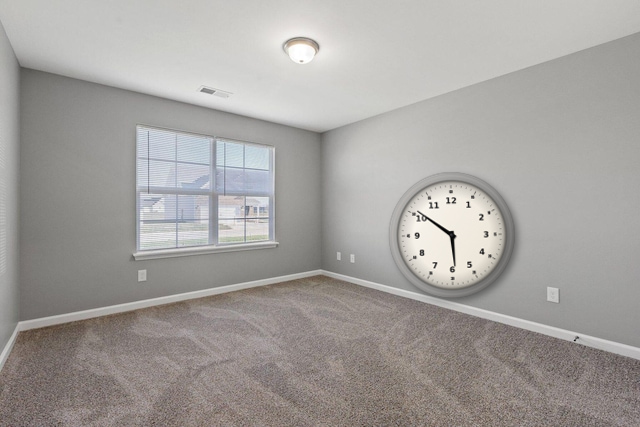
**5:51**
